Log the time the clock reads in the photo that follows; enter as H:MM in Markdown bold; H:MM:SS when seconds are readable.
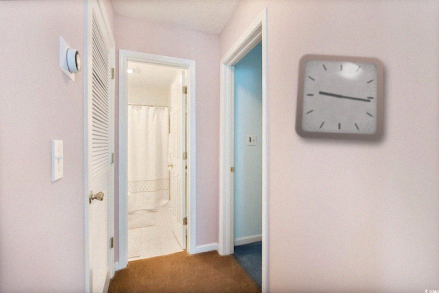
**9:16**
